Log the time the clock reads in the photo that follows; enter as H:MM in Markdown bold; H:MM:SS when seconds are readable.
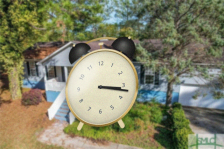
**3:17**
